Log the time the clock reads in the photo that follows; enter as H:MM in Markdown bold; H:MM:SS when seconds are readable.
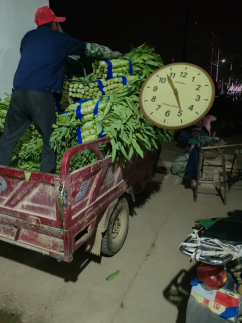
**4:53**
